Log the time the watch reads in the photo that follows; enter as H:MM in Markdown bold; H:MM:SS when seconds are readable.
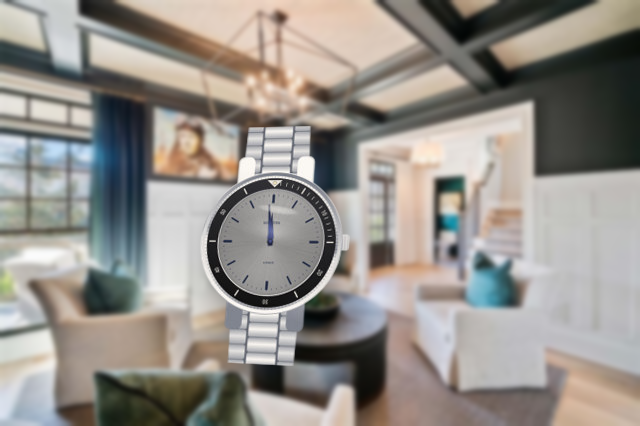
**11:59**
